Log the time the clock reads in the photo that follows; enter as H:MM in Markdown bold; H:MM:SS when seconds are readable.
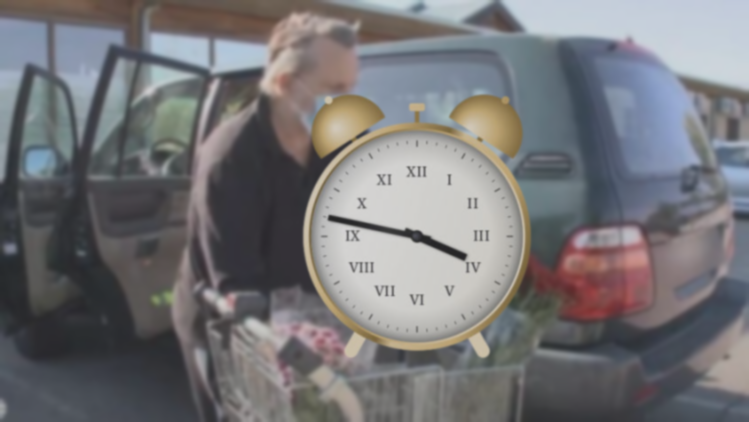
**3:47**
